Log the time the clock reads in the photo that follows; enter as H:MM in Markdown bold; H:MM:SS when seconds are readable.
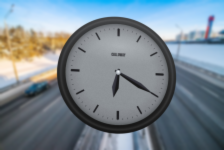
**6:20**
